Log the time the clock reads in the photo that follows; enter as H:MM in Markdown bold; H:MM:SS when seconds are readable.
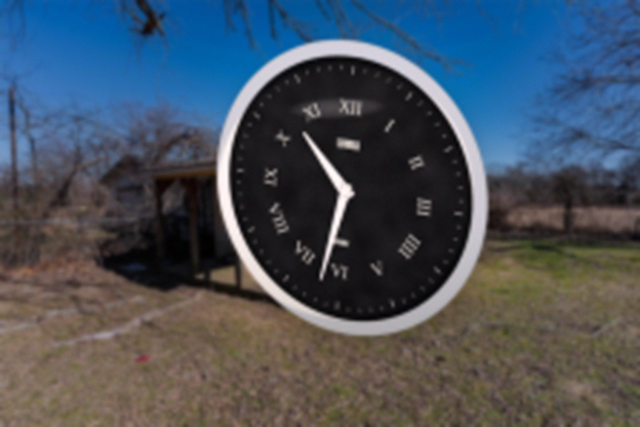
**10:32**
